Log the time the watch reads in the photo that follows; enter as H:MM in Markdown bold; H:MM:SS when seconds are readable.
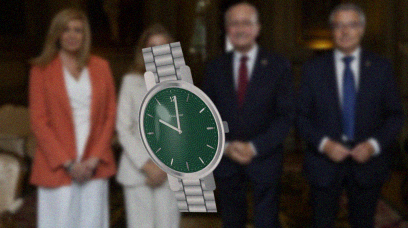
**10:01**
